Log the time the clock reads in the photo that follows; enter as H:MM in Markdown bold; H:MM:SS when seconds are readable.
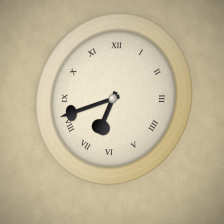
**6:42**
